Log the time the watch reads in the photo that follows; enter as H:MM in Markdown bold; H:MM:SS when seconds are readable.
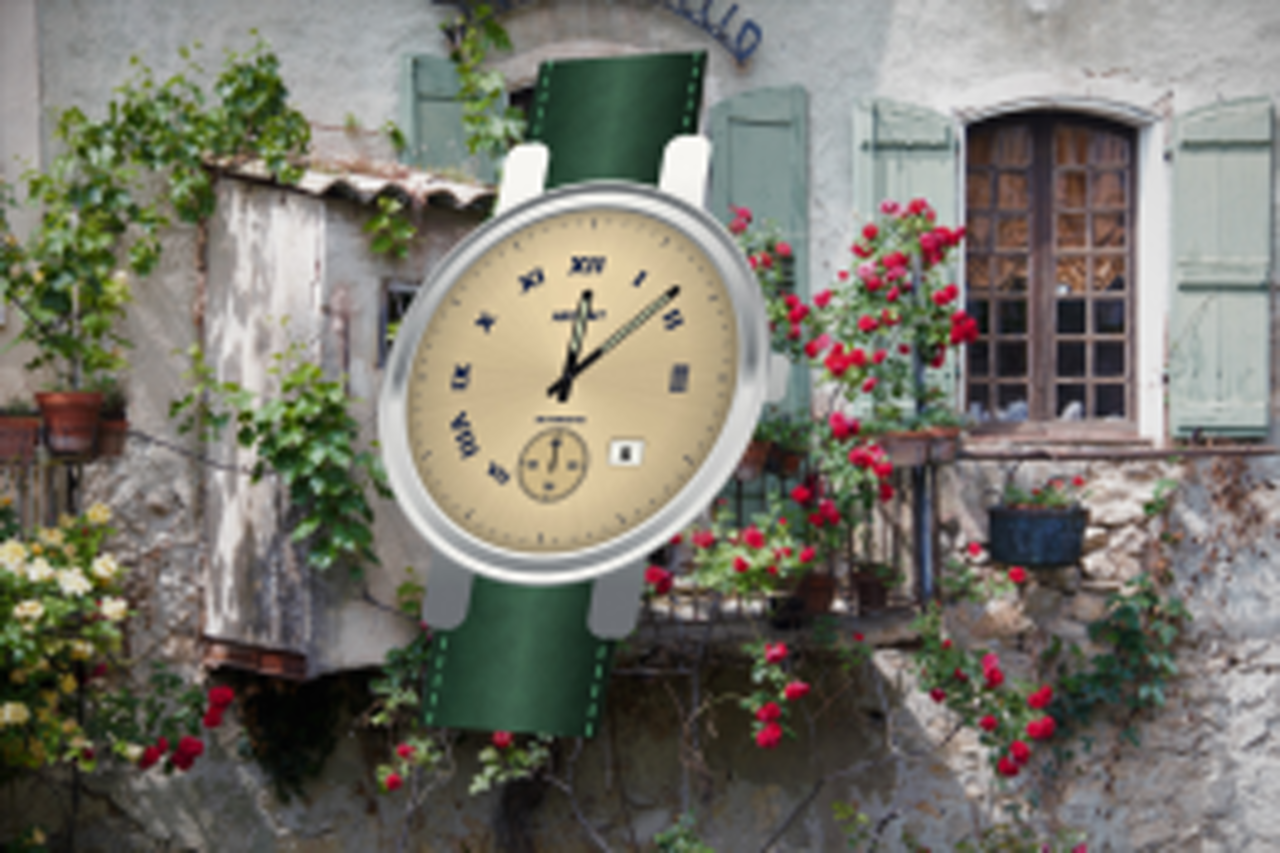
**12:08**
